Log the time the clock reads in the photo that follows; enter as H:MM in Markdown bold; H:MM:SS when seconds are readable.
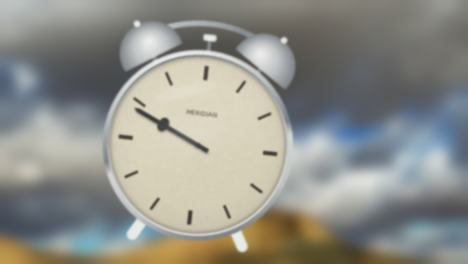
**9:49**
